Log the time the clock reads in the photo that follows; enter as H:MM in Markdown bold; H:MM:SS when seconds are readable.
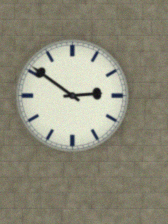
**2:51**
